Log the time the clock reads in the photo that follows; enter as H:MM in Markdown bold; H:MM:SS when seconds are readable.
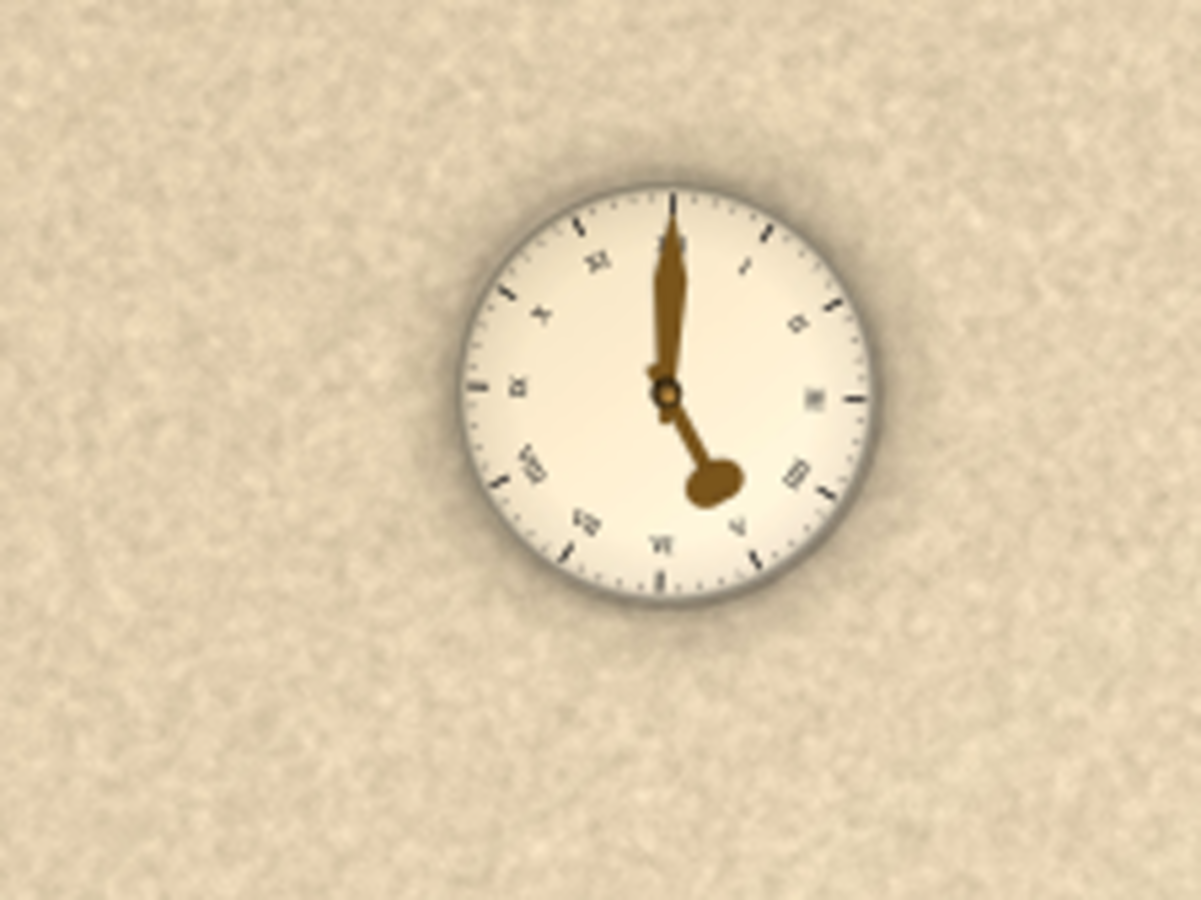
**5:00**
